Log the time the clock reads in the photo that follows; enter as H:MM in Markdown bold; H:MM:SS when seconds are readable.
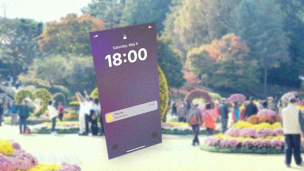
**18:00**
